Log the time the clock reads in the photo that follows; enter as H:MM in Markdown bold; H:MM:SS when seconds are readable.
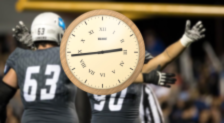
**2:44**
